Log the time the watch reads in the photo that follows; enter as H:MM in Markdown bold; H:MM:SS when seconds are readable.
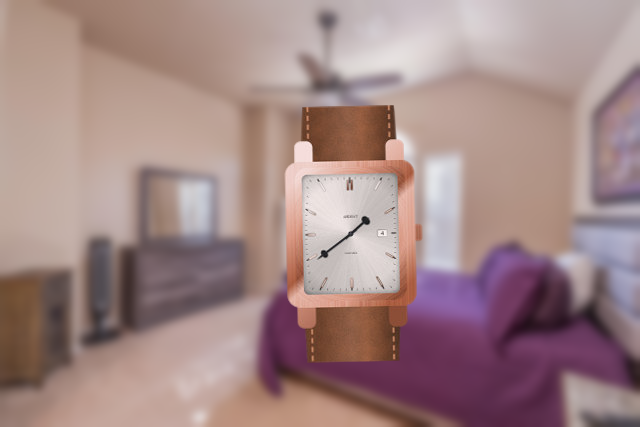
**1:39**
